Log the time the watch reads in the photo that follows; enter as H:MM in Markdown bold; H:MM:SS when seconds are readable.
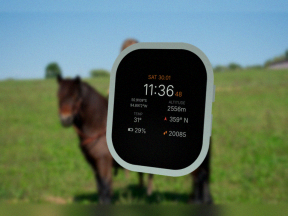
**11:36**
